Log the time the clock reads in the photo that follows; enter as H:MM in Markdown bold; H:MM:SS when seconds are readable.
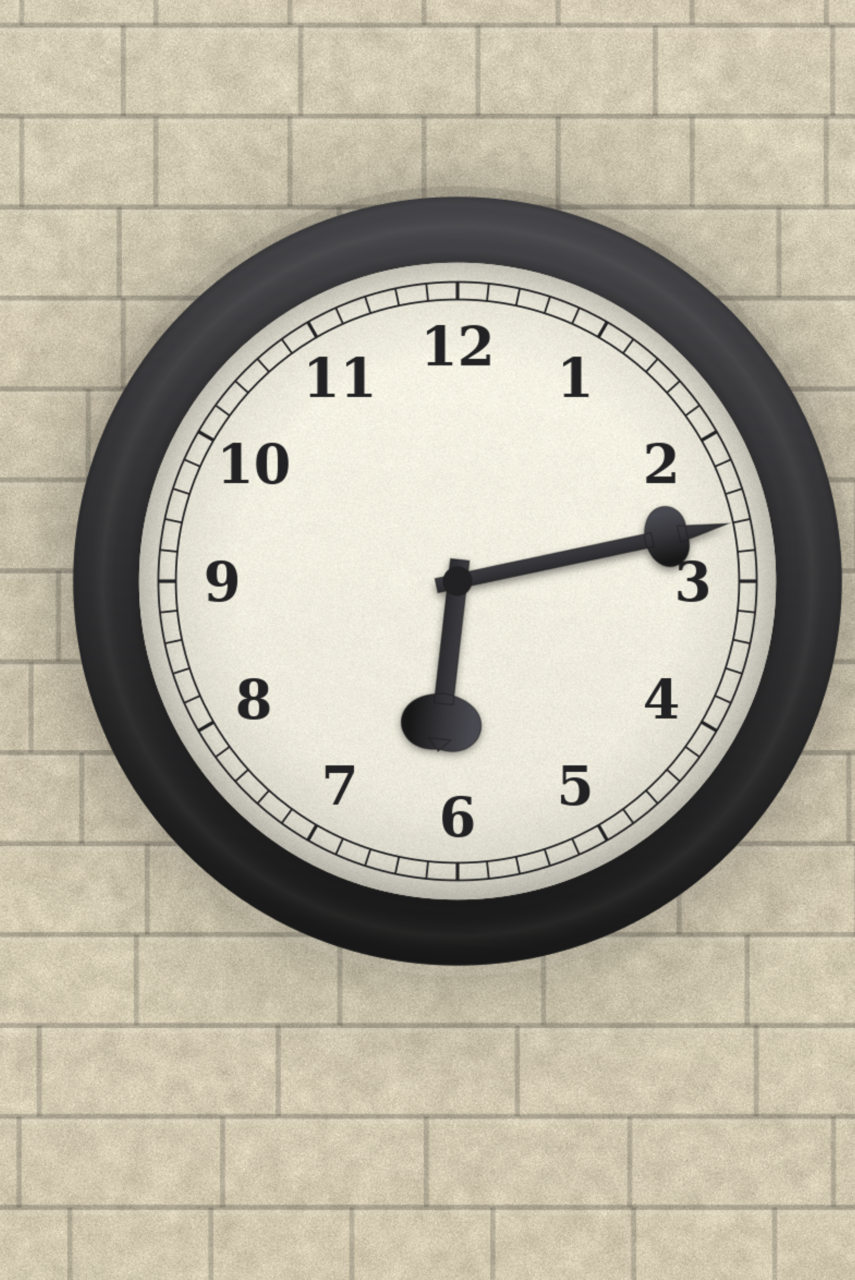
**6:13**
